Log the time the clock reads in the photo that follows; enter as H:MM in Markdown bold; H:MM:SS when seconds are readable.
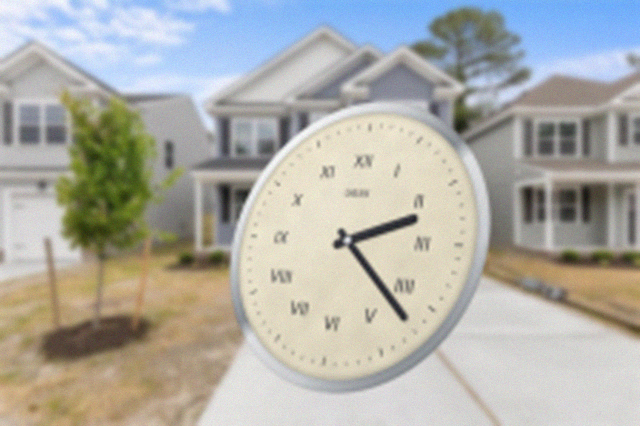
**2:22**
